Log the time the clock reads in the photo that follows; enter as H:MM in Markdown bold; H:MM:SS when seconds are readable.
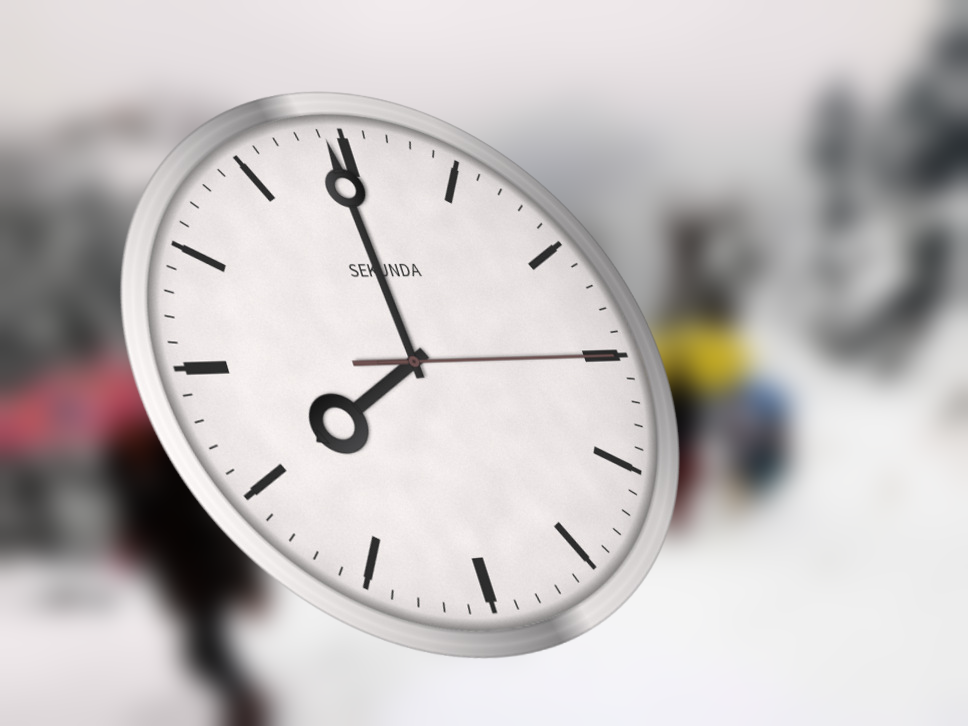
**7:59:15**
